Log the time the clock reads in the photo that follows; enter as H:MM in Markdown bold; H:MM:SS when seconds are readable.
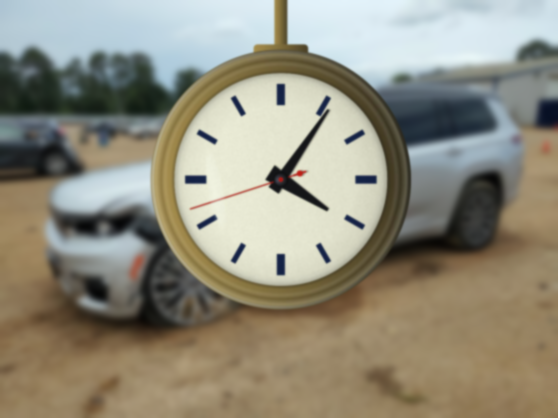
**4:05:42**
